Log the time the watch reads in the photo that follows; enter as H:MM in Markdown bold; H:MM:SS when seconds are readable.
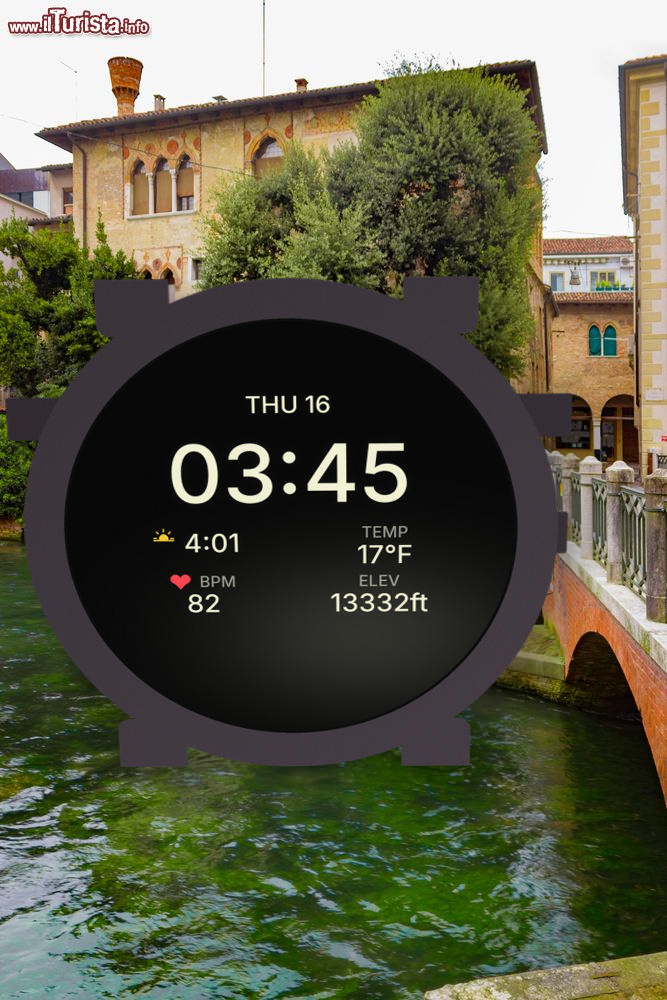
**3:45**
